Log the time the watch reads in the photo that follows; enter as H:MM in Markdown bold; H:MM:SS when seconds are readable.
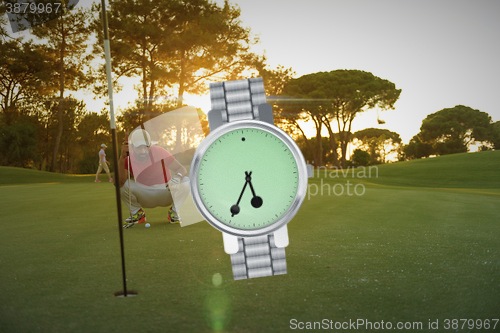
**5:35**
